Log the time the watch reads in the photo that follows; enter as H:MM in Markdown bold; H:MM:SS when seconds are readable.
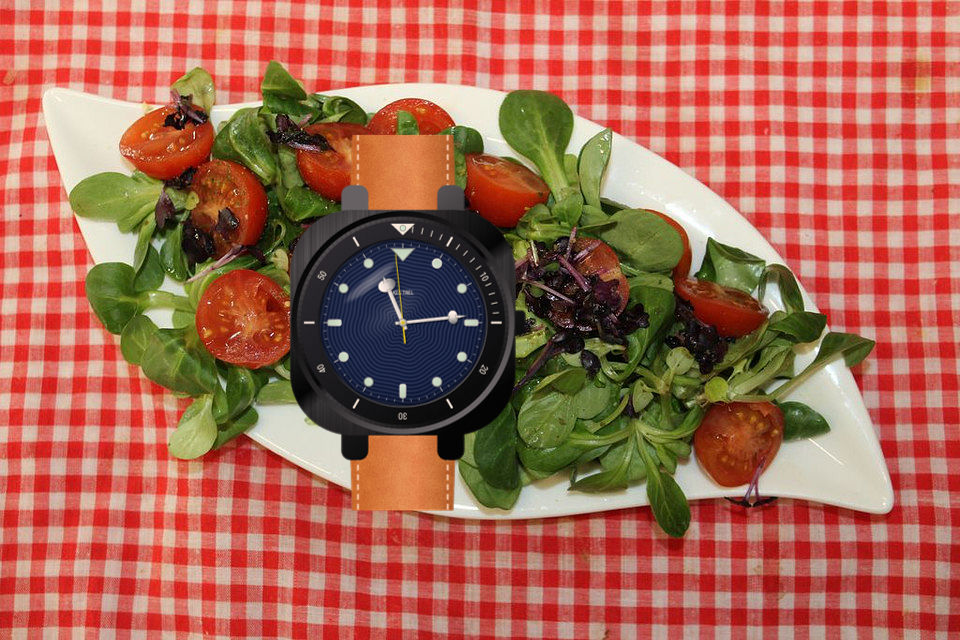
**11:13:59**
